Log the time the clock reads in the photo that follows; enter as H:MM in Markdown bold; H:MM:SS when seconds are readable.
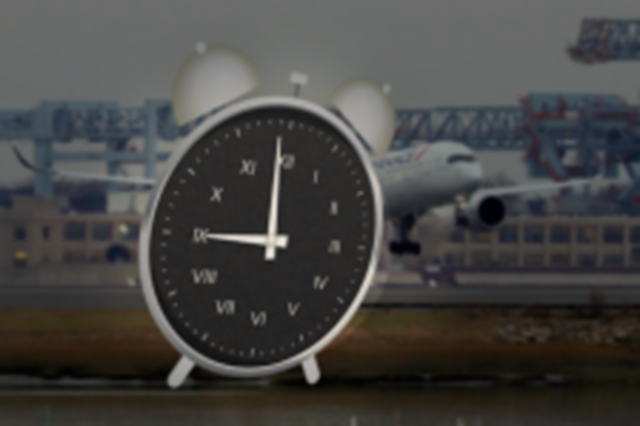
**8:59**
